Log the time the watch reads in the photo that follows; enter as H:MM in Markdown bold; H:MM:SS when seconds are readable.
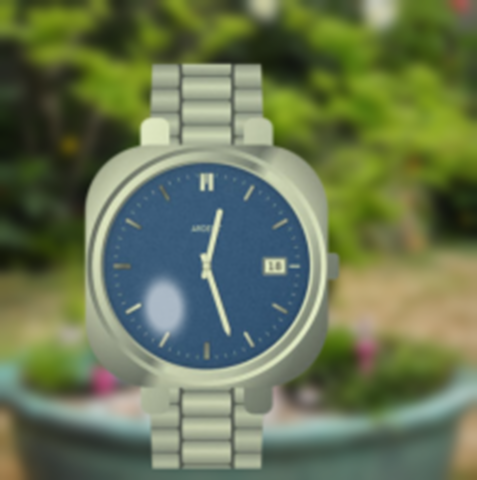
**12:27**
